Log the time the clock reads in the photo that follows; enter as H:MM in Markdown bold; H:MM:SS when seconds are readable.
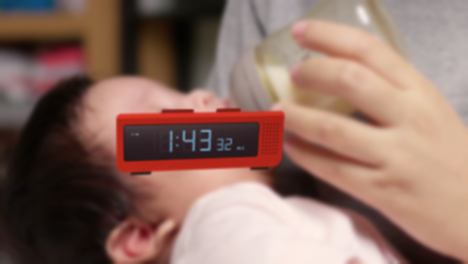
**1:43:32**
